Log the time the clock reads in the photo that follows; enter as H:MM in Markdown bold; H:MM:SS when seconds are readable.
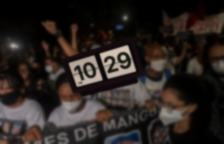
**10:29**
